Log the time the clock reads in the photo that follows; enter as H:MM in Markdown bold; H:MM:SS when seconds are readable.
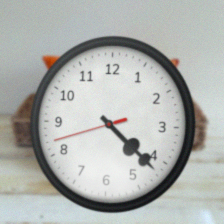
**4:21:42**
